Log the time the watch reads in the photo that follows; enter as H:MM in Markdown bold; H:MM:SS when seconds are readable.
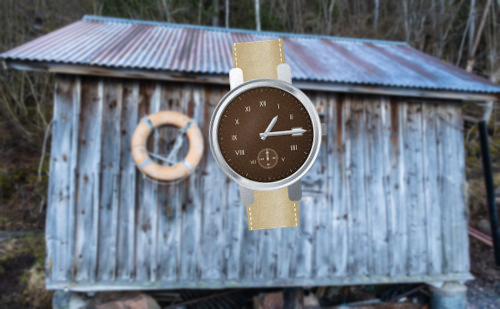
**1:15**
